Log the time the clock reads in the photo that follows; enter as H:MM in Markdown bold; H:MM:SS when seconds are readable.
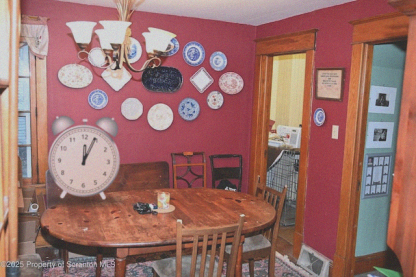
**12:04**
